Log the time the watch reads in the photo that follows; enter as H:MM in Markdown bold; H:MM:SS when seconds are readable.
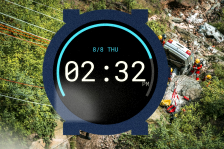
**2:32**
